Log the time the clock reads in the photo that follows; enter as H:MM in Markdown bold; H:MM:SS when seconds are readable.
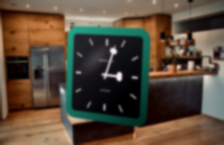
**3:03**
